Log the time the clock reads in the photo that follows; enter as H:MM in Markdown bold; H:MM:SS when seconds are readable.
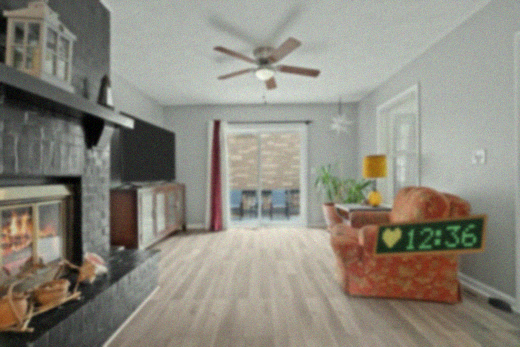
**12:36**
